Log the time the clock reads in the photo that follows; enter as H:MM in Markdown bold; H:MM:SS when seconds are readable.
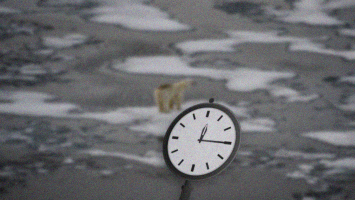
**12:15**
